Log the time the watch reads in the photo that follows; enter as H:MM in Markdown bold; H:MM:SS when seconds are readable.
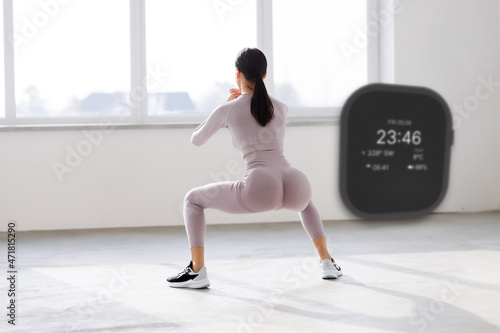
**23:46**
